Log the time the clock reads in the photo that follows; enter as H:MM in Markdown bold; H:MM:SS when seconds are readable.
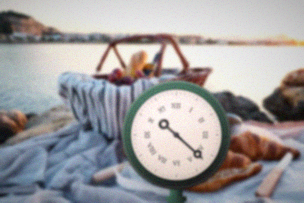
**10:22**
